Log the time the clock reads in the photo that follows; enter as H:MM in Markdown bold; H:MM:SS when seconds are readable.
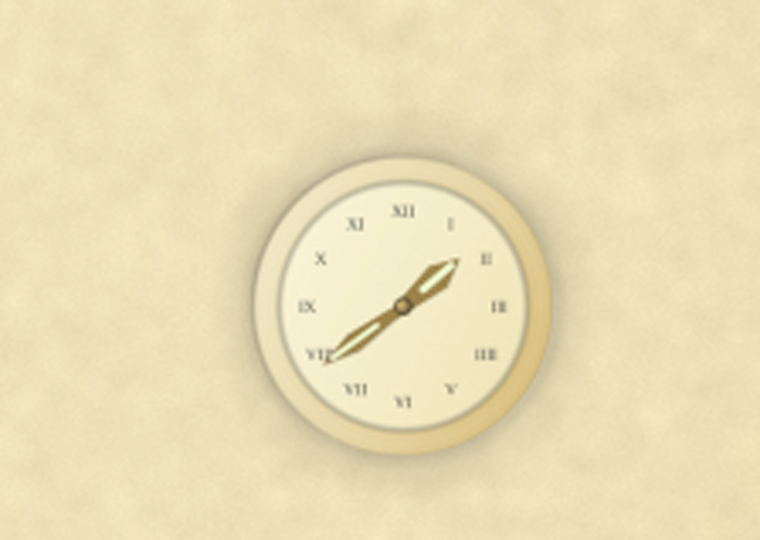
**1:39**
